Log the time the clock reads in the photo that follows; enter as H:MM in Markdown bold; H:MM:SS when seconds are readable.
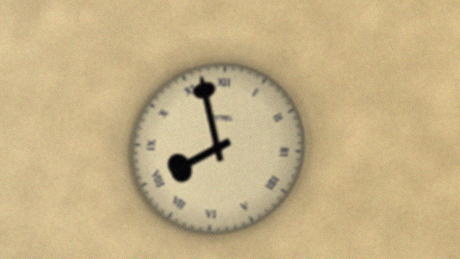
**7:57**
